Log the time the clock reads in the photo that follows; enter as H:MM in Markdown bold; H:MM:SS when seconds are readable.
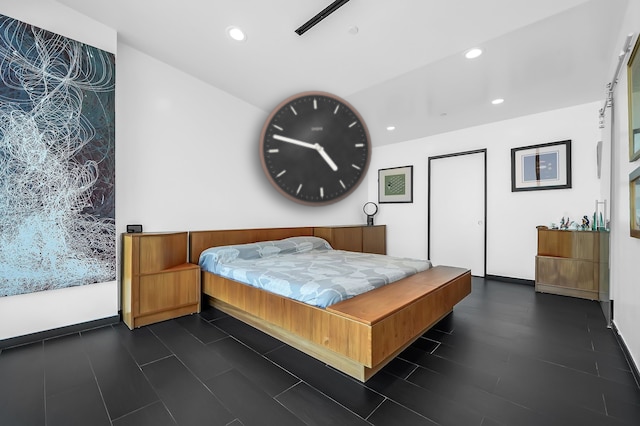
**4:48**
